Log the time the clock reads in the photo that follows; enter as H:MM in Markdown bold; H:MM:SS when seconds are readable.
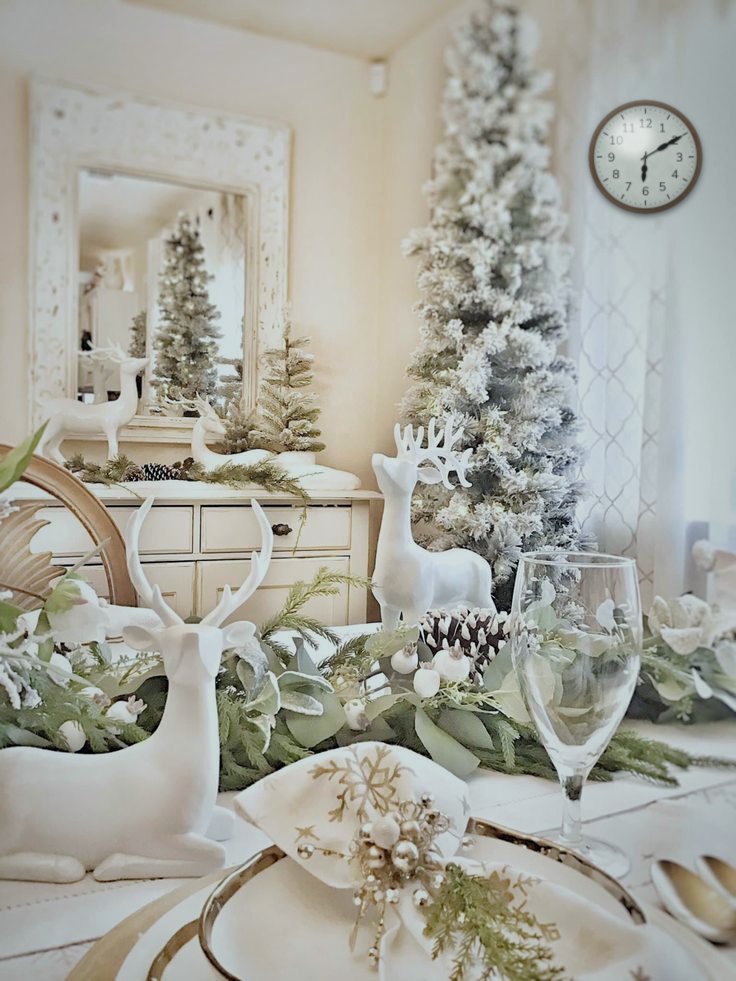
**6:10**
